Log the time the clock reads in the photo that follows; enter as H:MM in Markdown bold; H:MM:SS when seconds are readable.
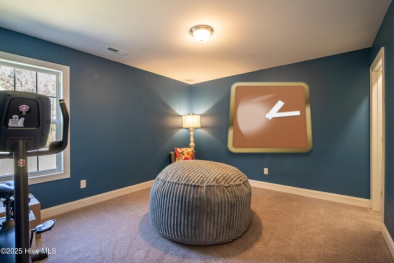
**1:14**
